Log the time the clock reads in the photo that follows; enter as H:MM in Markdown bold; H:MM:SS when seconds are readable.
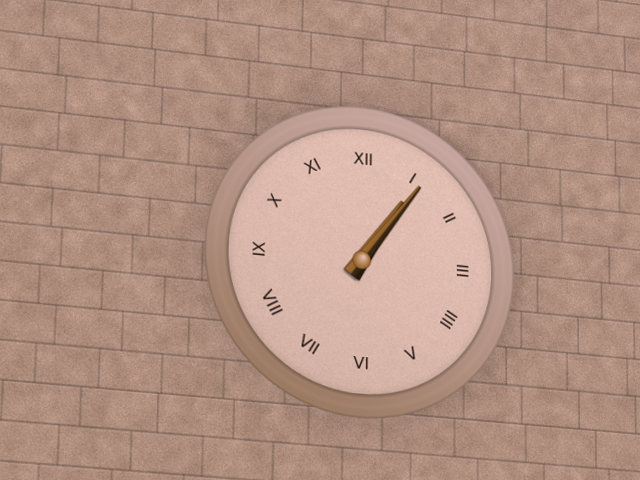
**1:06**
